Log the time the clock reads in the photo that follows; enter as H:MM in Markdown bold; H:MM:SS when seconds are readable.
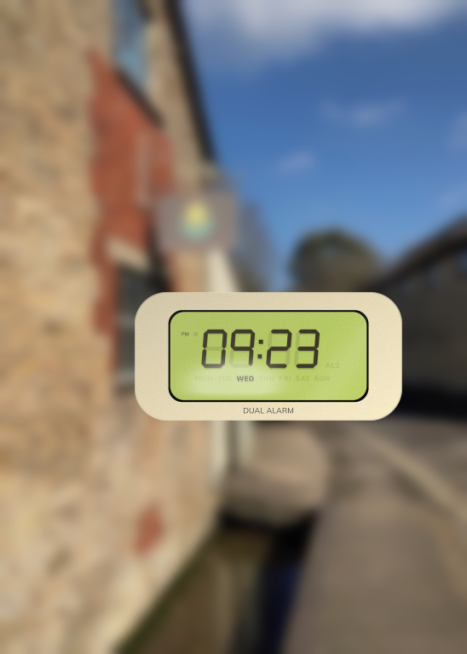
**9:23**
